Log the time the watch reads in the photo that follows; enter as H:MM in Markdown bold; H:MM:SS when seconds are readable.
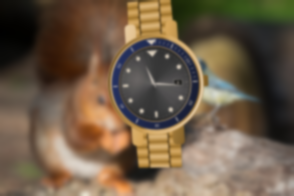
**11:16**
